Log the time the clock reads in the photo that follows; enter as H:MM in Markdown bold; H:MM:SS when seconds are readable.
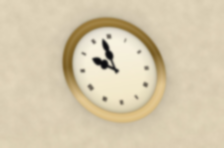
**9:58**
